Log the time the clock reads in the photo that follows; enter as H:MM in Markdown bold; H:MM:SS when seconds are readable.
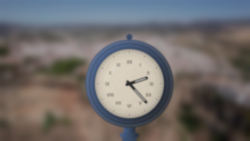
**2:23**
